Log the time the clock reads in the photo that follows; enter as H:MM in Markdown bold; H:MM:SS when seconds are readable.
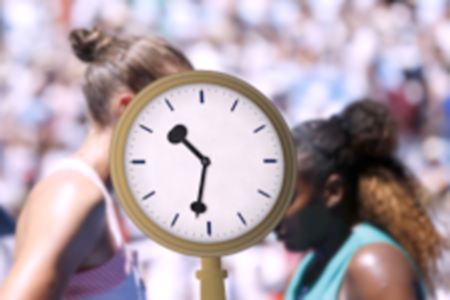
**10:32**
